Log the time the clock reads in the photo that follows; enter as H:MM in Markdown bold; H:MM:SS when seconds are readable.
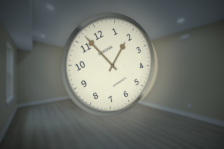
**1:57**
